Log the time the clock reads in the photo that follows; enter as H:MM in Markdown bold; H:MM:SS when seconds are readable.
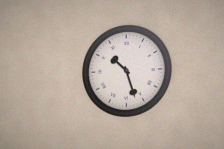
**10:27**
